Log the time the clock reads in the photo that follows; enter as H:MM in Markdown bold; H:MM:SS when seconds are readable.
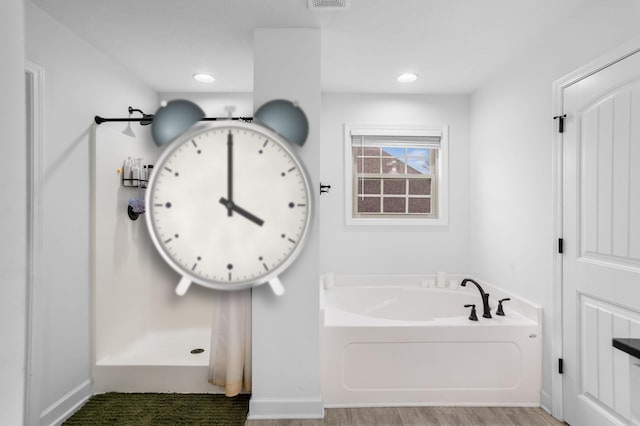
**4:00**
